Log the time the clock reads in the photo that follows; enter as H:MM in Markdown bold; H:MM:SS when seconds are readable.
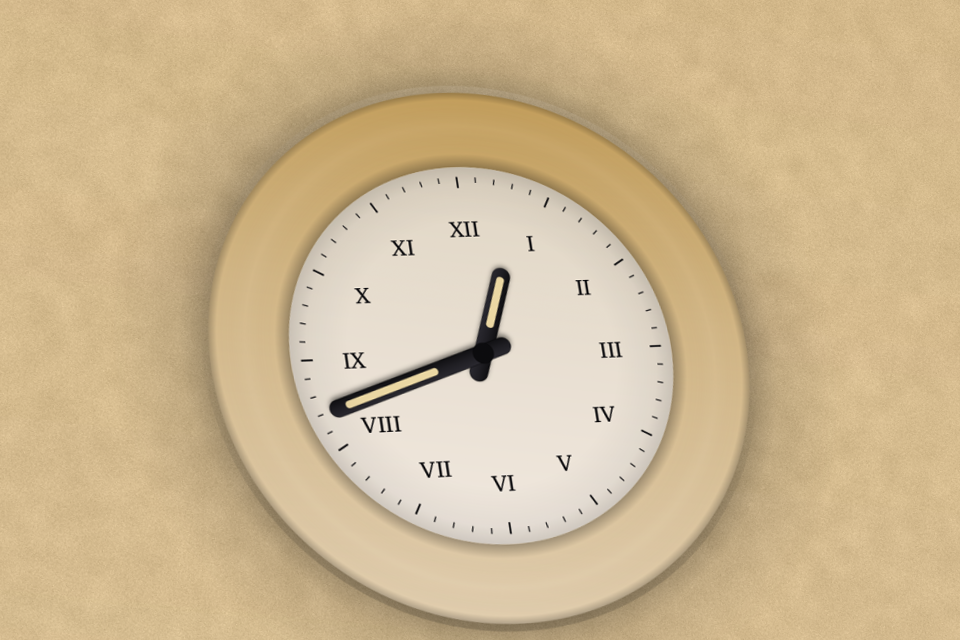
**12:42**
